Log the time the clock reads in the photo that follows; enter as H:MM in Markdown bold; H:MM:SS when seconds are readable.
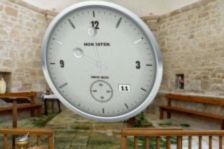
**9:59**
